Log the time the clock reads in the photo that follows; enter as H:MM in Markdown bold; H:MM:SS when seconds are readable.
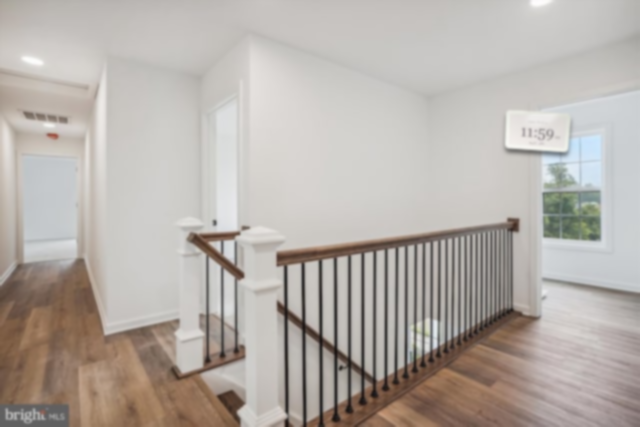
**11:59**
